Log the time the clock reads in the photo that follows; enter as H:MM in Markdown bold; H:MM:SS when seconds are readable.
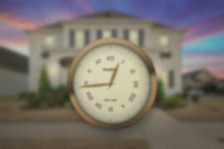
**12:44**
